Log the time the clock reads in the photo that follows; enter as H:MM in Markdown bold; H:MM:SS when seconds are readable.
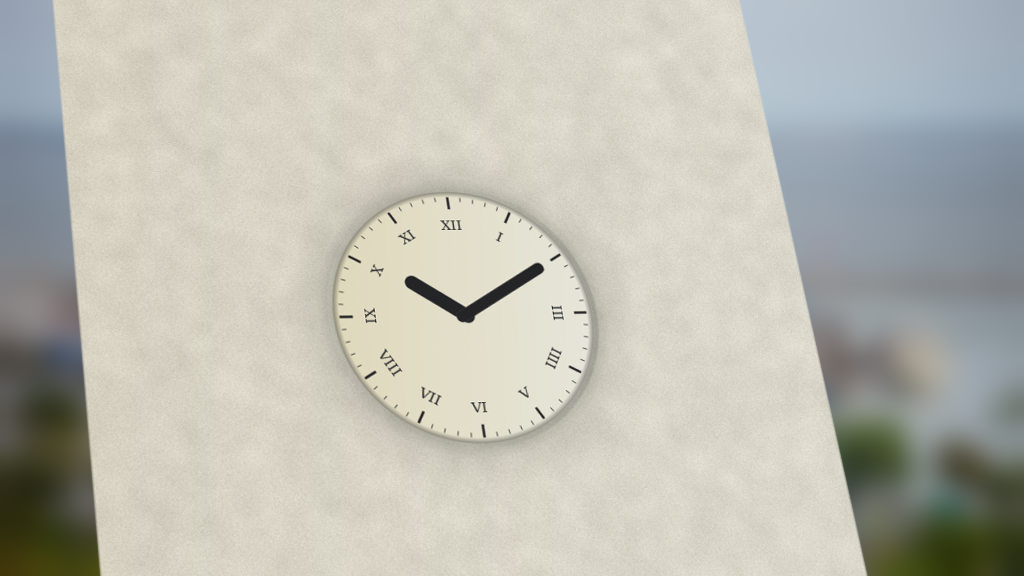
**10:10**
